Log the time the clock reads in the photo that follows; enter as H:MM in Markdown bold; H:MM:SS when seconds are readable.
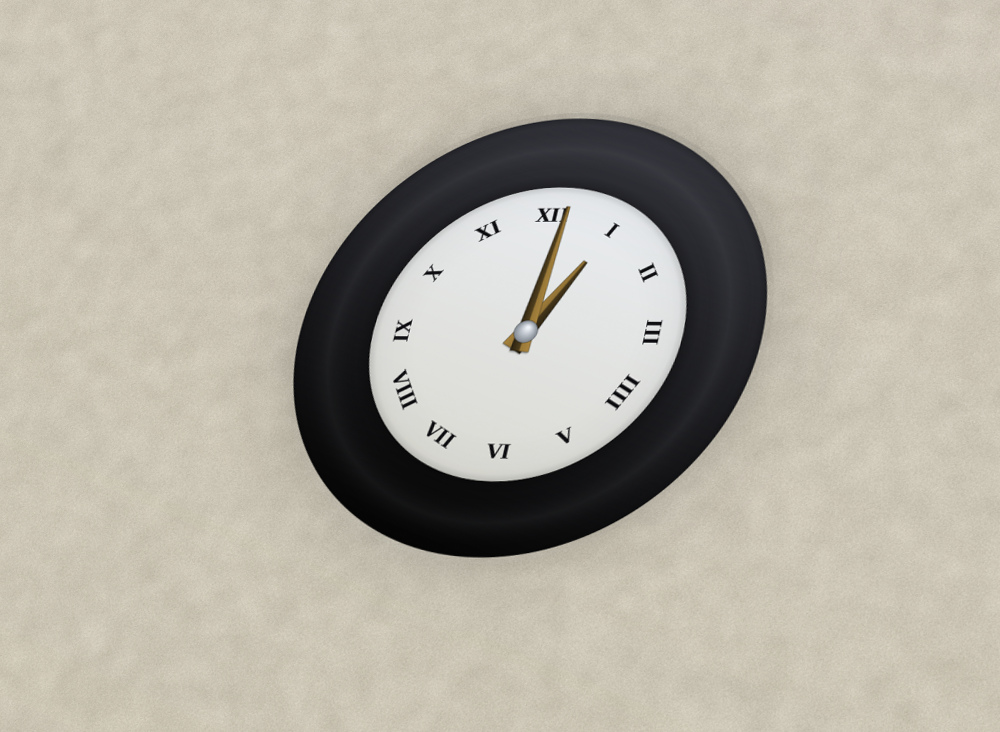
**1:01**
